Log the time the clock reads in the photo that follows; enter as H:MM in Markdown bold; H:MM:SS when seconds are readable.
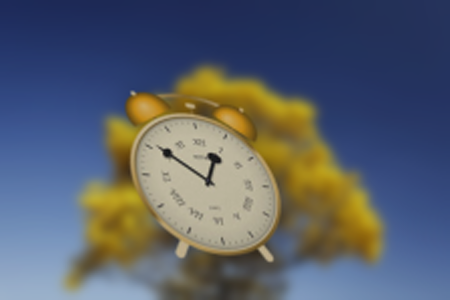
**12:51**
